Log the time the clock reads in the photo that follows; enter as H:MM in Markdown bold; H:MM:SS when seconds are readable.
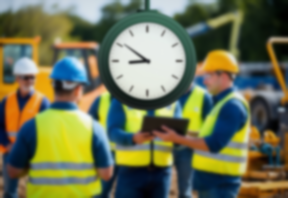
**8:51**
